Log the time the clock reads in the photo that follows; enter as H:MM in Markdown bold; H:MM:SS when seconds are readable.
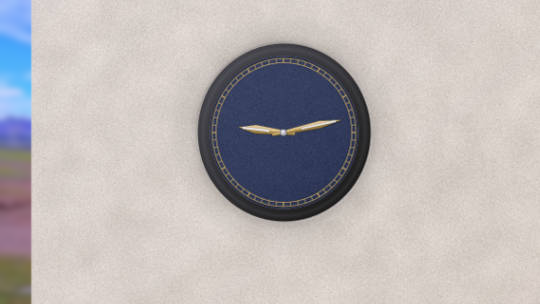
**9:13**
